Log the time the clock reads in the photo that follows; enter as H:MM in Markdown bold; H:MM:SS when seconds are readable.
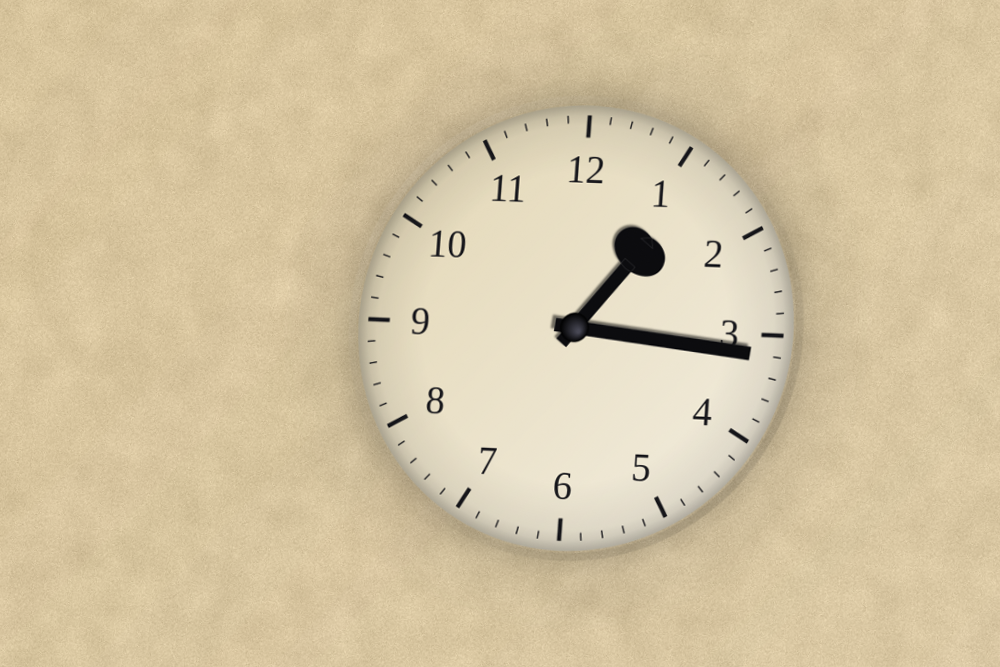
**1:16**
